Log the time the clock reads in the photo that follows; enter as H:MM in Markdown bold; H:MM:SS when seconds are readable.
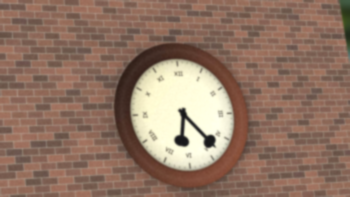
**6:23**
